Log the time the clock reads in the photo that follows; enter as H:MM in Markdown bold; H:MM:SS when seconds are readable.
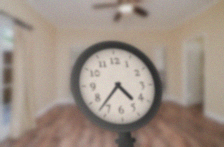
**4:37**
